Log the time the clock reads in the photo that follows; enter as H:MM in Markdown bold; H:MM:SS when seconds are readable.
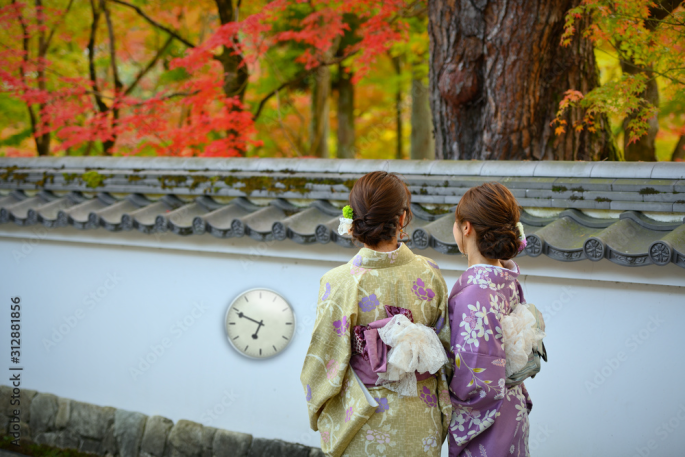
**6:49**
